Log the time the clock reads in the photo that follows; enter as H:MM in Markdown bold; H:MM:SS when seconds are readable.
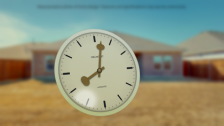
**8:02**
